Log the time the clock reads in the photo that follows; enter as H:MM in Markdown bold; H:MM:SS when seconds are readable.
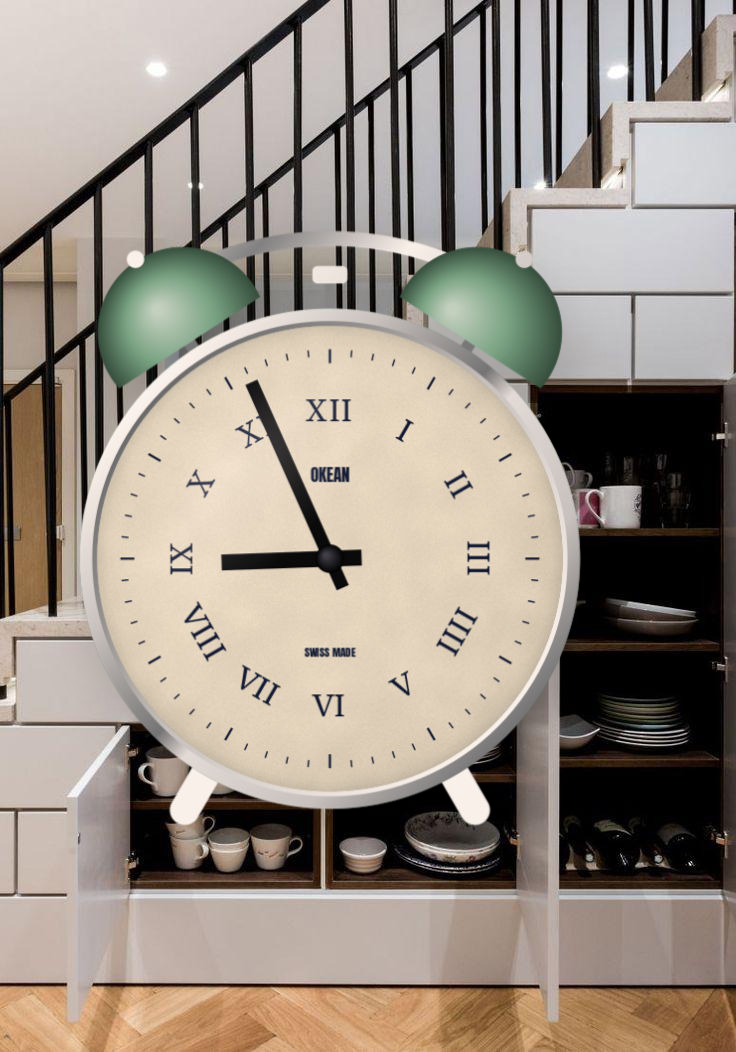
**8:56**
